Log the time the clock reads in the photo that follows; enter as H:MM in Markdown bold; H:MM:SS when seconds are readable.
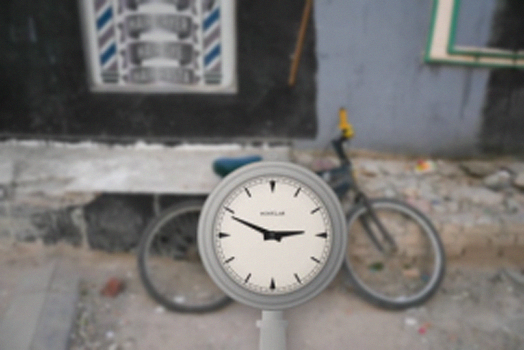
**2:49**
